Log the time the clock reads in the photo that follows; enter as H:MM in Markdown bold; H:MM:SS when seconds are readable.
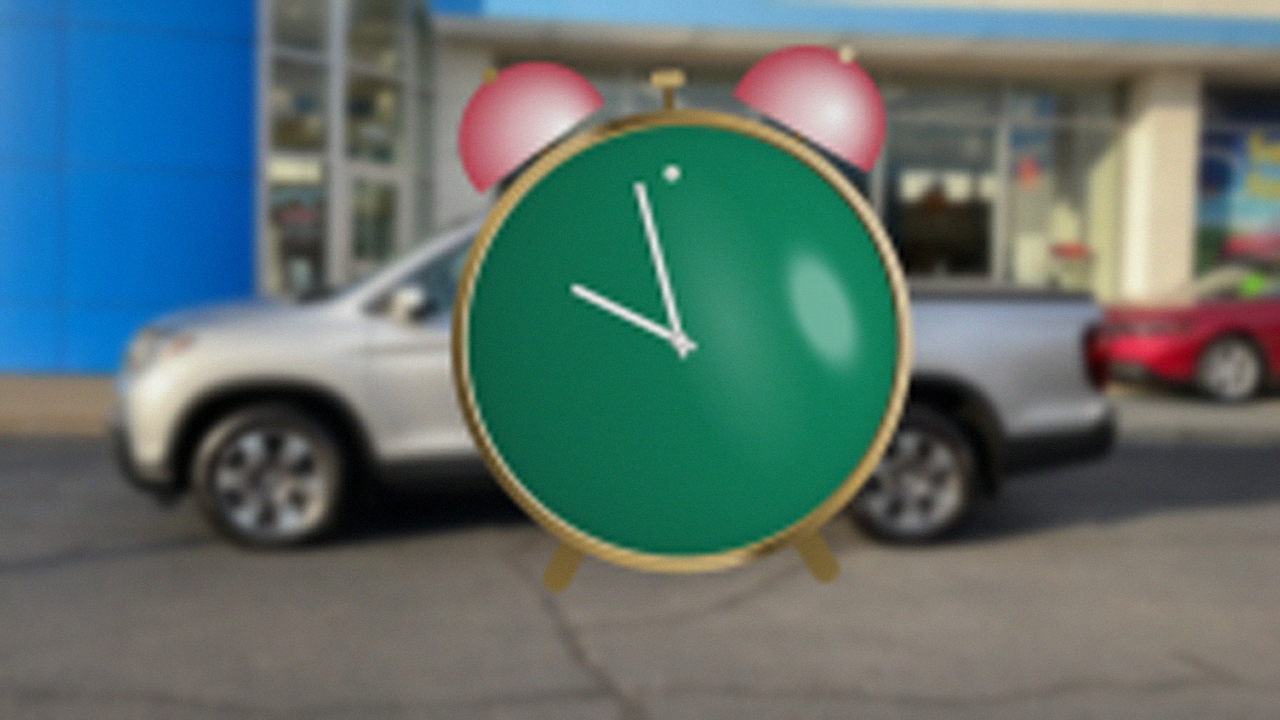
**9:58**
